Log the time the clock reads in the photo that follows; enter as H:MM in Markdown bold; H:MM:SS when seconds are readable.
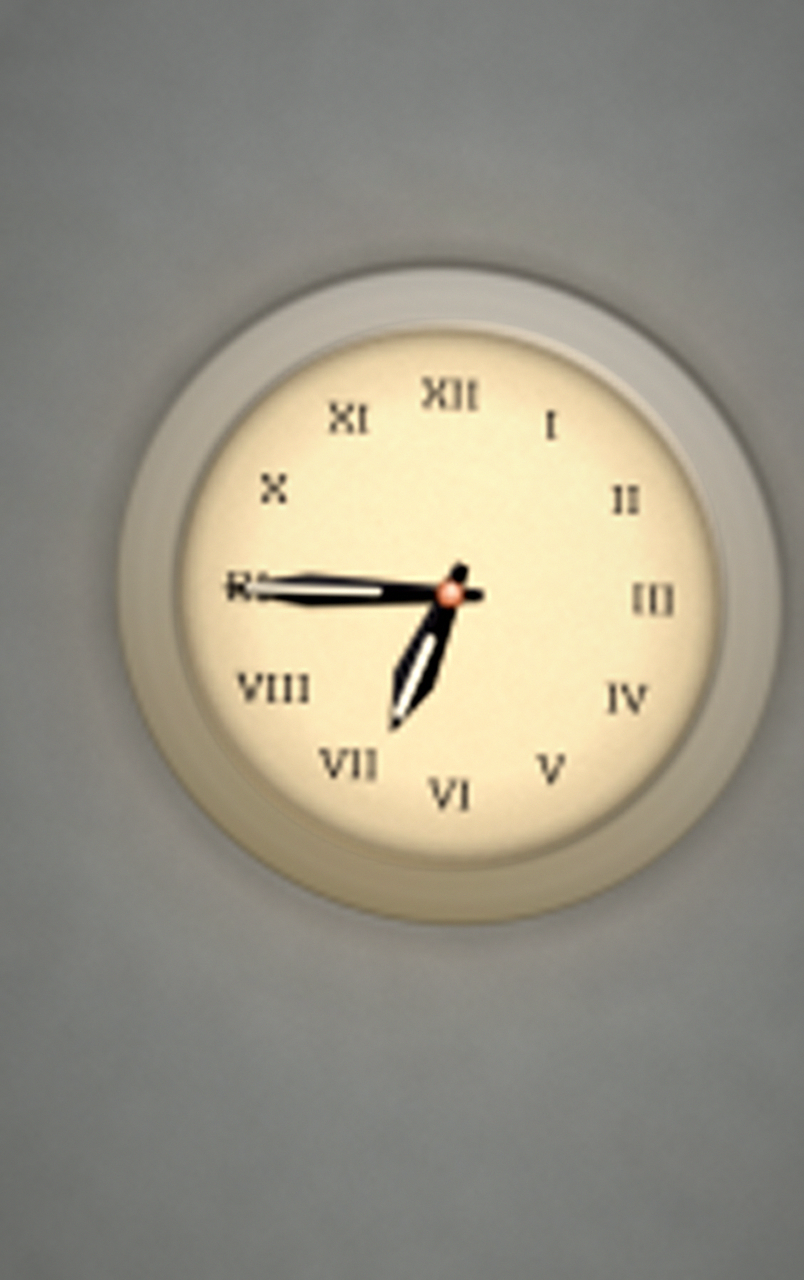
**6:45**
